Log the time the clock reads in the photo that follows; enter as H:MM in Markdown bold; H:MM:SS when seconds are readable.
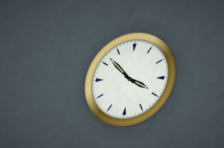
**3:52**
